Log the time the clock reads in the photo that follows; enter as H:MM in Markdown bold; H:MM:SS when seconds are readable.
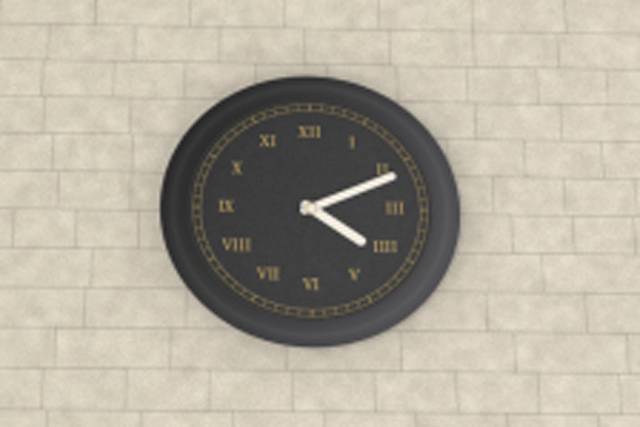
**4:11**
